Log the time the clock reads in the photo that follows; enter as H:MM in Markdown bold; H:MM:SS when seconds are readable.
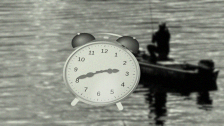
**2:41**
